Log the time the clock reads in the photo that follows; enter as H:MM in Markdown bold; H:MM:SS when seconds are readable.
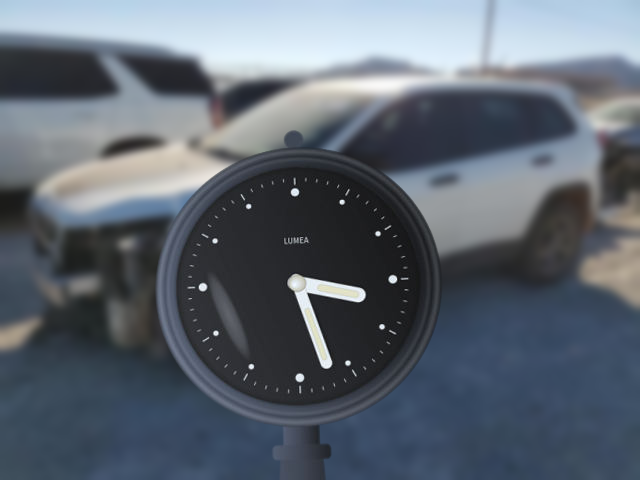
**3:27**
